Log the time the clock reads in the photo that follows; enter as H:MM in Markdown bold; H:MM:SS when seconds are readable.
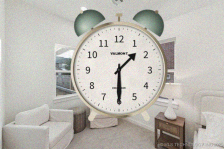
**1:30**
